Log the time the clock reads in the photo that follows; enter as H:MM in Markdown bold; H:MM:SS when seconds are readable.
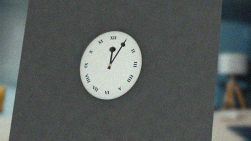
**12:05**
